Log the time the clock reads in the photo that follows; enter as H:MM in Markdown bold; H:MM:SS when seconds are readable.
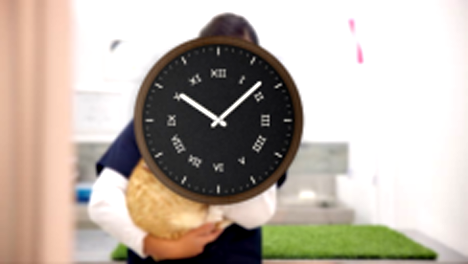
**10:08**
